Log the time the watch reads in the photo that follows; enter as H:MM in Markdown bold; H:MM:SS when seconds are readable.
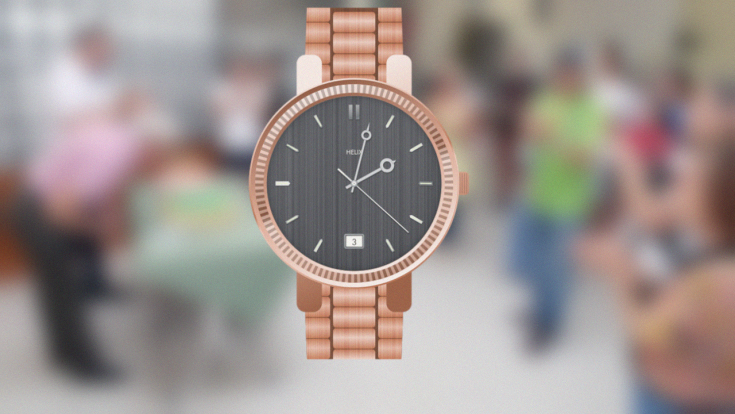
**2:02:22**
